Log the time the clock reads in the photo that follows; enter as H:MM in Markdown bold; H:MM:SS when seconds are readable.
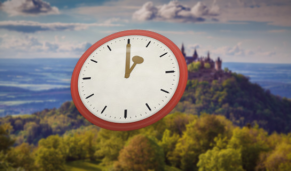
**1:00**
